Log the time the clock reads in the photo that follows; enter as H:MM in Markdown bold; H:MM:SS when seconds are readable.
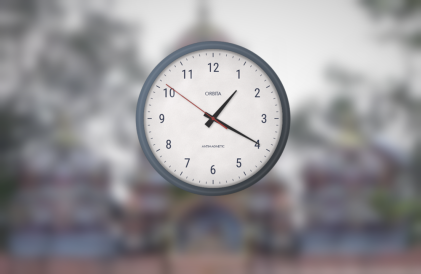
**1:19:51**
